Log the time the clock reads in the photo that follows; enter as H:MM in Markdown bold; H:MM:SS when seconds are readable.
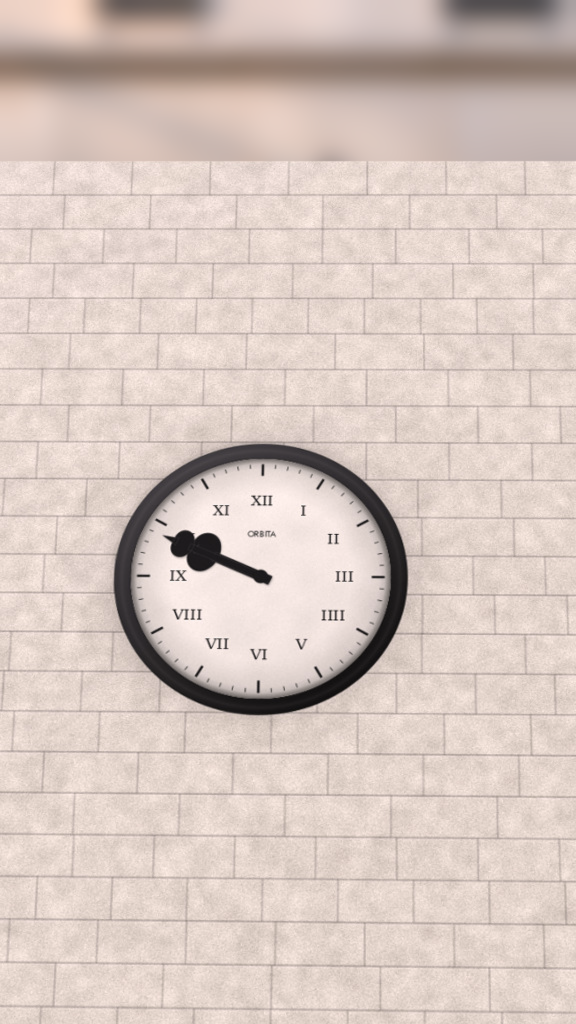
**9:49**
